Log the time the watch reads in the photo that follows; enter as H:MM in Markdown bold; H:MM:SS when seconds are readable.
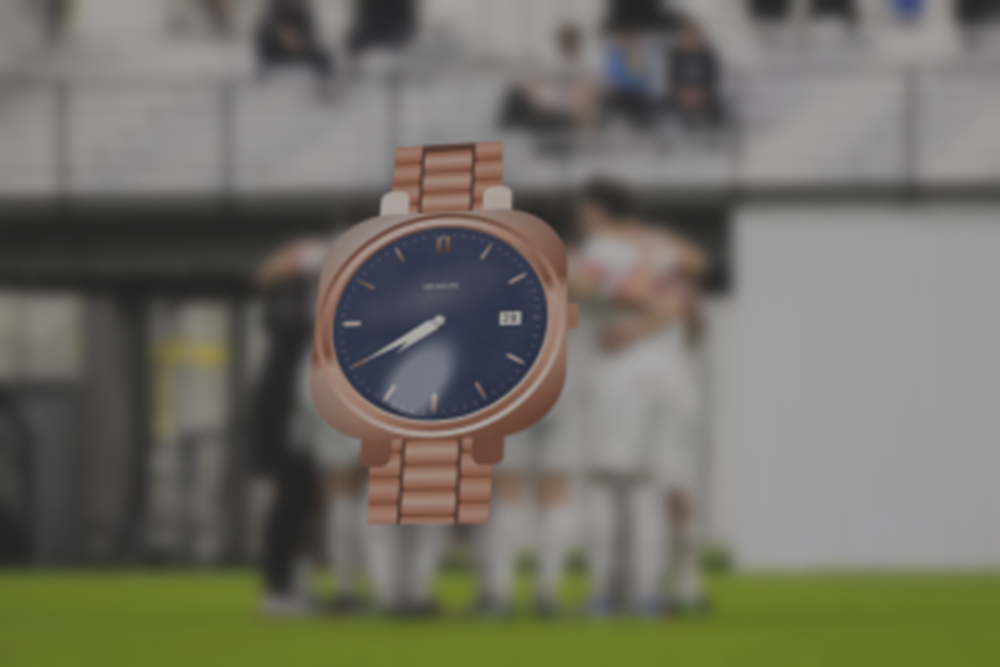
**7:40**
